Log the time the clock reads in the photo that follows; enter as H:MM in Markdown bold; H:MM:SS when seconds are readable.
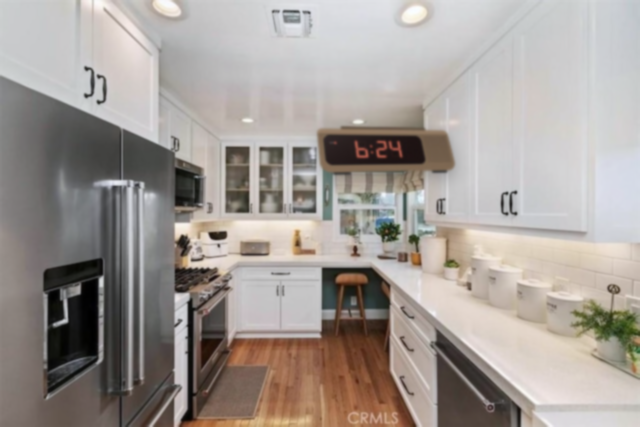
**6:24**
